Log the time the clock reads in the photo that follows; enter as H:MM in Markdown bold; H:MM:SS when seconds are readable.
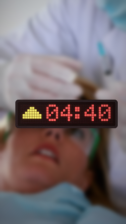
**4:40**
